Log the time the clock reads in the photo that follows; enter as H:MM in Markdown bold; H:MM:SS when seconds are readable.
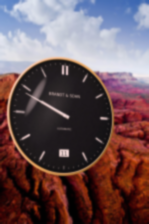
**9:49**
